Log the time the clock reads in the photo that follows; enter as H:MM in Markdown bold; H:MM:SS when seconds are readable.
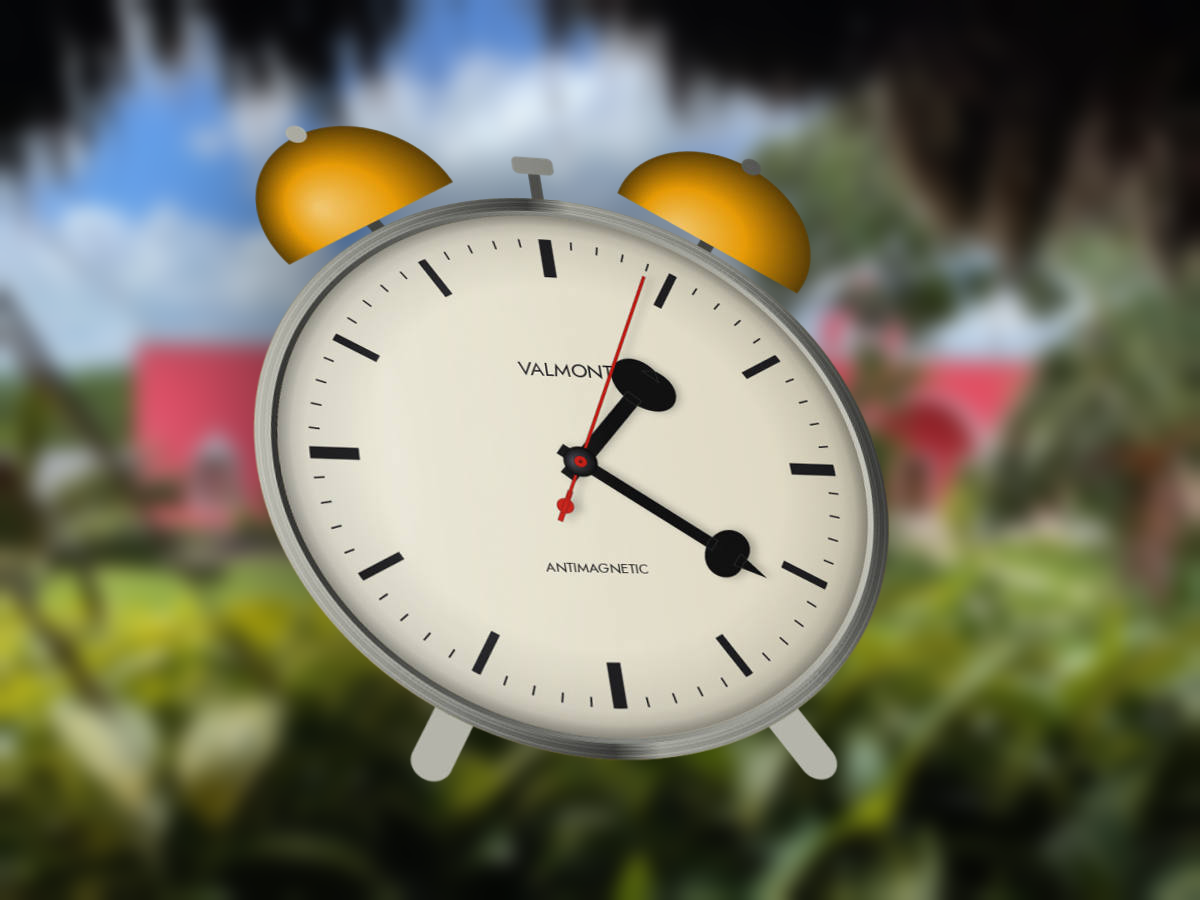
**1:21:04**
